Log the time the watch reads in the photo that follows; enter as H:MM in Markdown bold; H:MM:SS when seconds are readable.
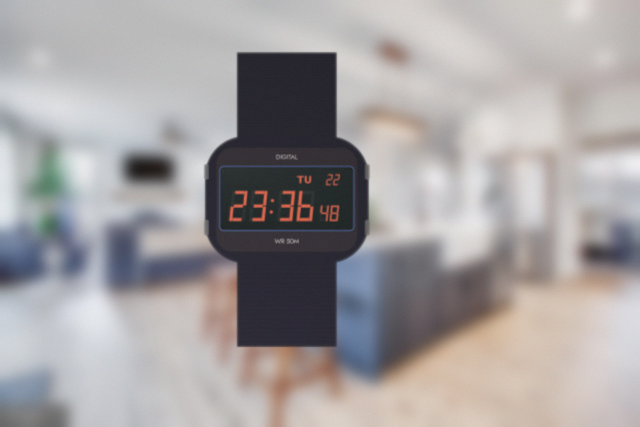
**23:36:48**
